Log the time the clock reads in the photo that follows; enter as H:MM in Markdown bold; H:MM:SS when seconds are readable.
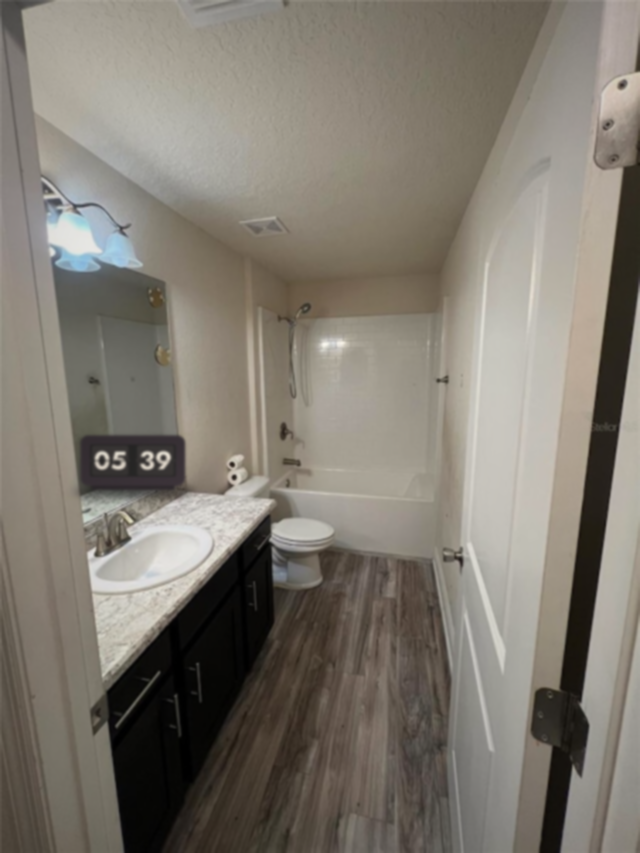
**5:39**
